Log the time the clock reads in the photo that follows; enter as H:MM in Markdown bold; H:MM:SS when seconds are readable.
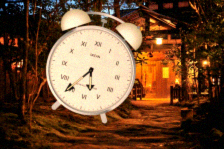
**5:36**
